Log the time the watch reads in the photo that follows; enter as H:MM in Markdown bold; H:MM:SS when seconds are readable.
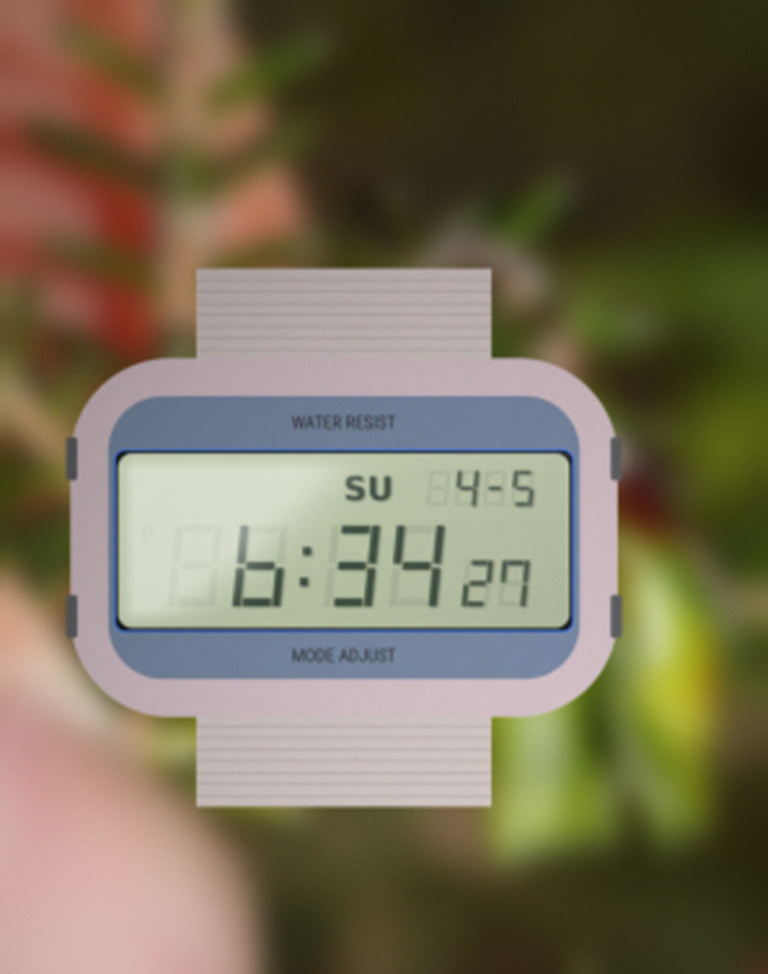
**6:34:27**
